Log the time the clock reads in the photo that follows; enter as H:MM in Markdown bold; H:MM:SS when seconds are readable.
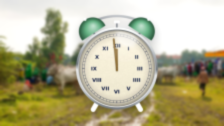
**11:59**
